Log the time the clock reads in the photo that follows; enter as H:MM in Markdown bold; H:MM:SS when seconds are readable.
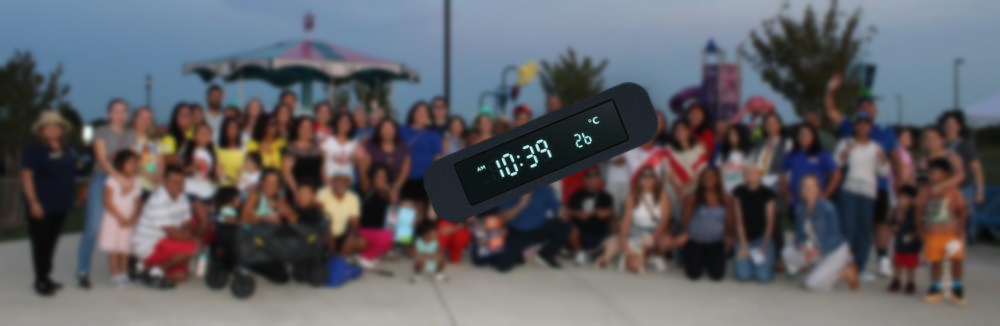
**10:39**
